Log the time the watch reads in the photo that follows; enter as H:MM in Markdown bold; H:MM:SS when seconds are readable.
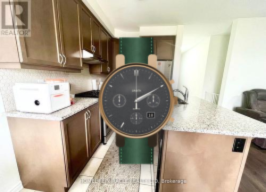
**2:10**
